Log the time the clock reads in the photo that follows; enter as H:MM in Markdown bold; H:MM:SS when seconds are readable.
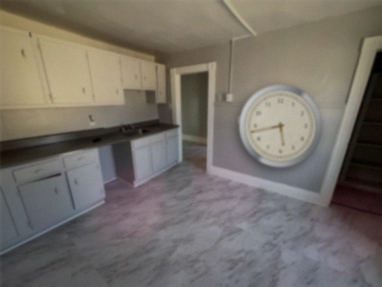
**5:43**
